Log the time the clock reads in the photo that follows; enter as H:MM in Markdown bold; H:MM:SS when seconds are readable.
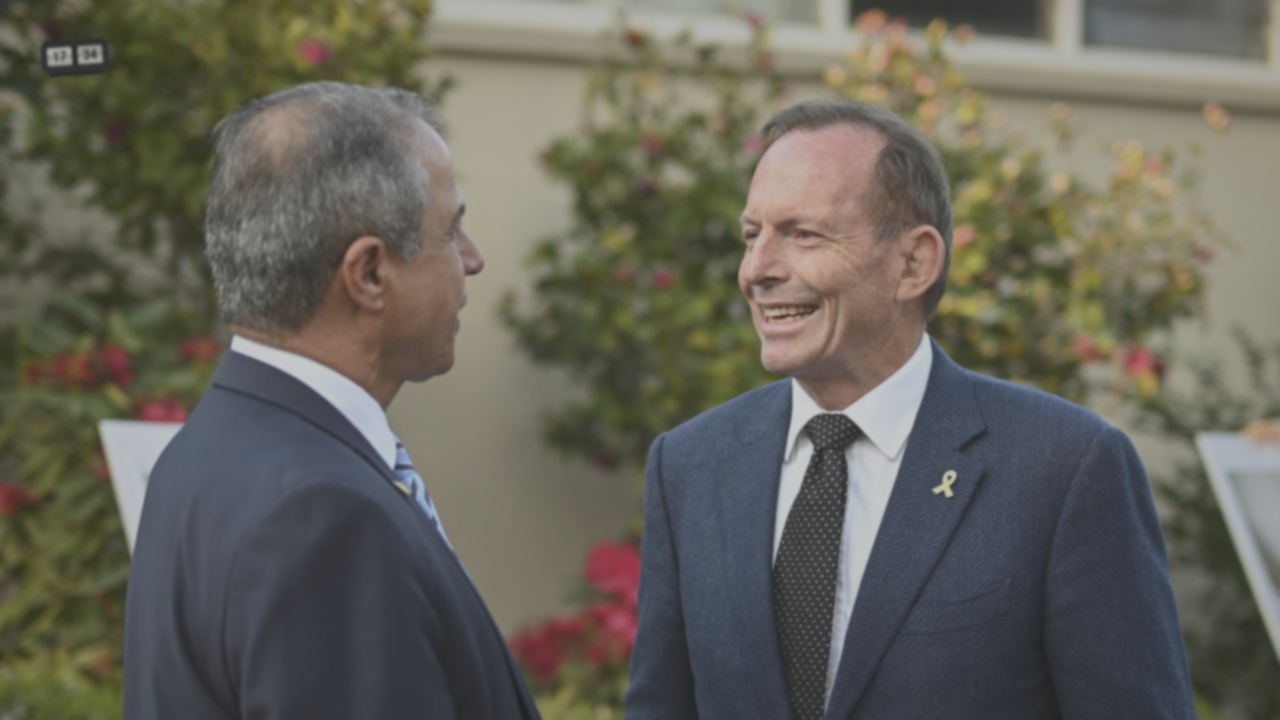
**17:34**
